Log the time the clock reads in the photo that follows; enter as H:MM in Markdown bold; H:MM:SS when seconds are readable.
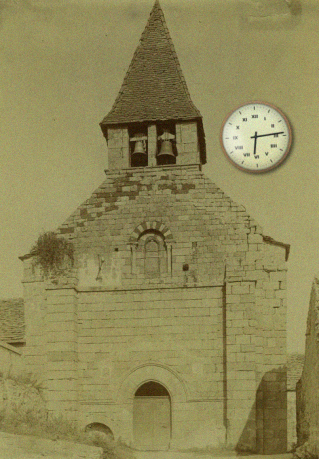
**6:14**
